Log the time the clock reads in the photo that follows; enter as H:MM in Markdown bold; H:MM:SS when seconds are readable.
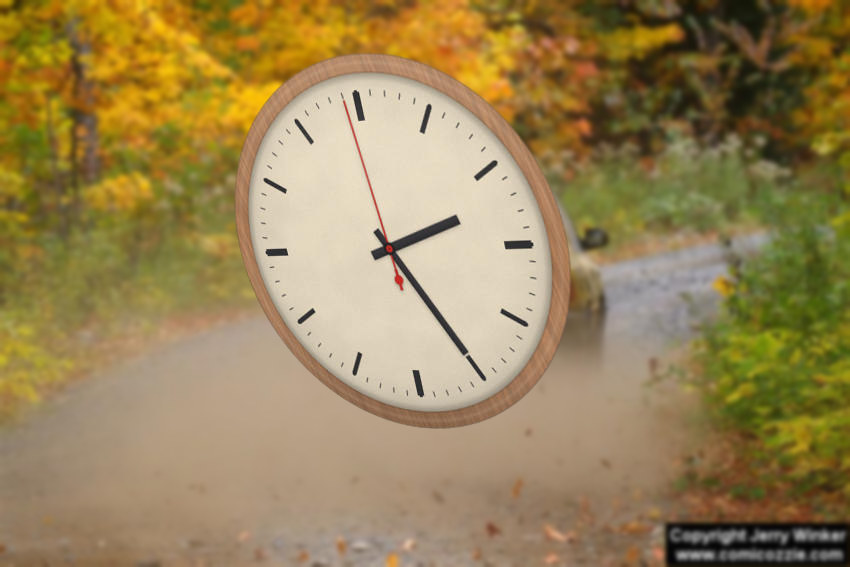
**2:24:59**
